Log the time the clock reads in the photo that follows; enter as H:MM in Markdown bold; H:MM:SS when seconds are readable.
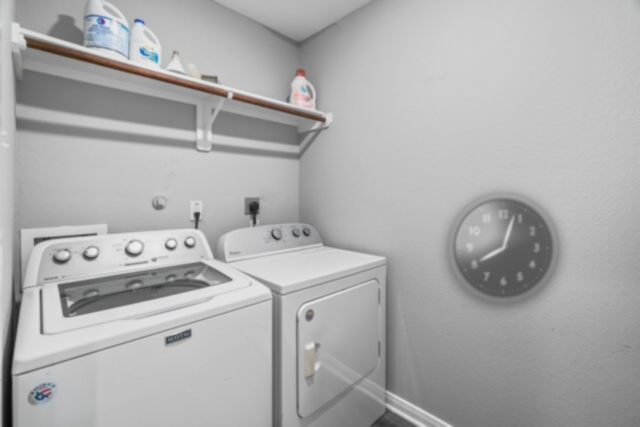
**8:03**
